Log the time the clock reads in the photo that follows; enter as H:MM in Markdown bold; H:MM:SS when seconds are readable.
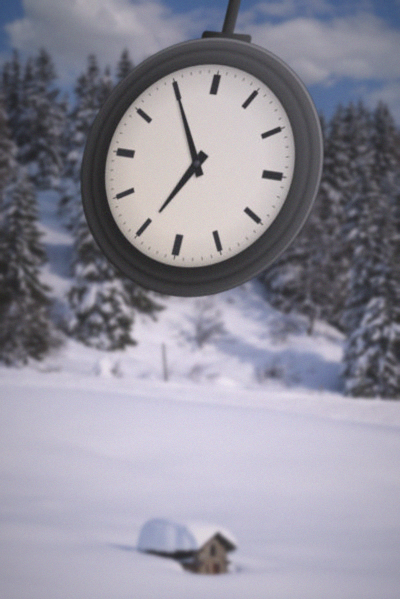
**6:55**
